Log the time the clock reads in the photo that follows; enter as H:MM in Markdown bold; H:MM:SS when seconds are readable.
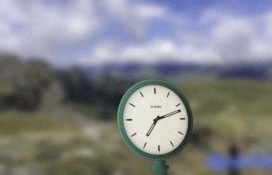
**7:12**
